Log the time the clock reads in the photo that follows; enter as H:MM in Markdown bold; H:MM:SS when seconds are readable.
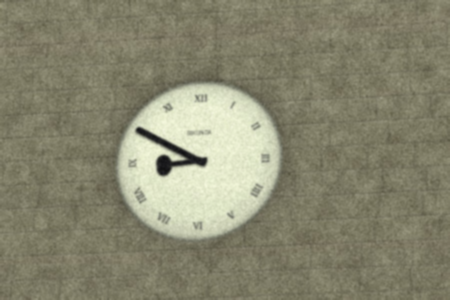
**8:50**
